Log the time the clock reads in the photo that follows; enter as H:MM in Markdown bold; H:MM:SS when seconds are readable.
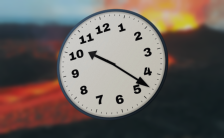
**10:23**
